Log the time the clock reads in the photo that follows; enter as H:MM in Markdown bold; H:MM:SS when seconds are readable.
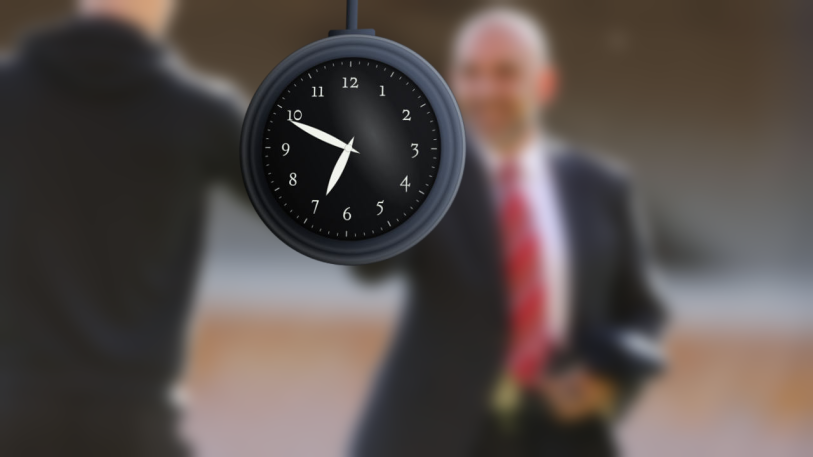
**6:49**
